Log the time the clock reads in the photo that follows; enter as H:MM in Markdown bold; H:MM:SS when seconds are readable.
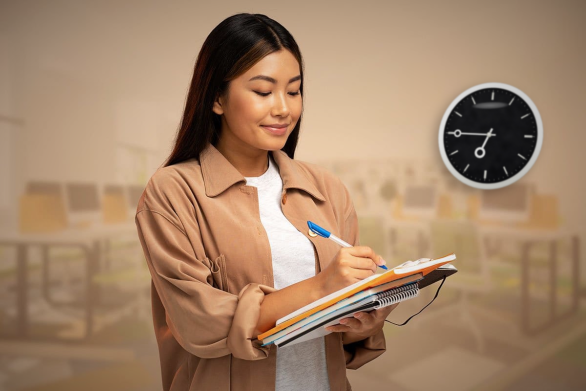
**6:45**
